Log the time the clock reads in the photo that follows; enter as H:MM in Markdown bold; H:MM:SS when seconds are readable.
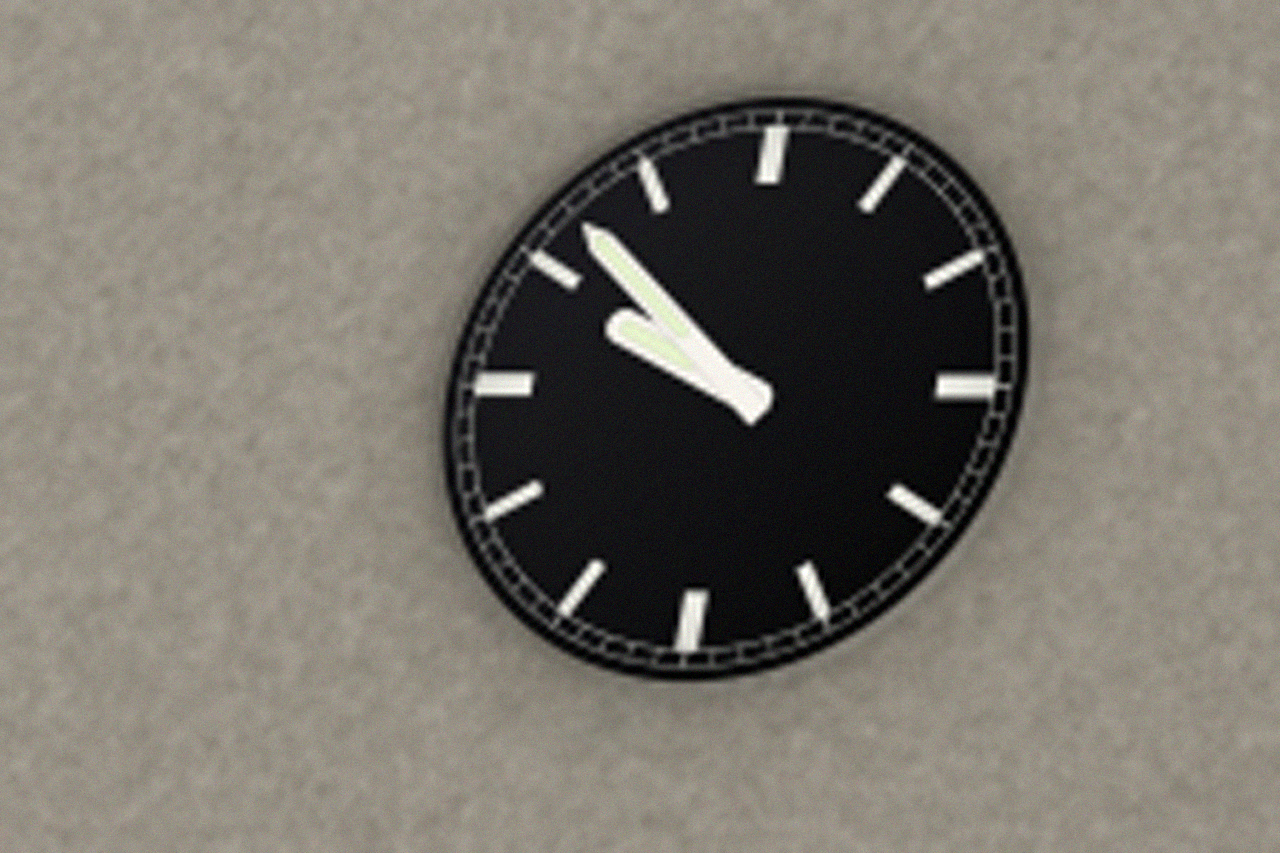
**9:52**
